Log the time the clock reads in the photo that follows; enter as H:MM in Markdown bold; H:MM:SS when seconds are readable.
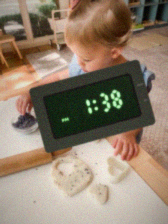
**1:38**
